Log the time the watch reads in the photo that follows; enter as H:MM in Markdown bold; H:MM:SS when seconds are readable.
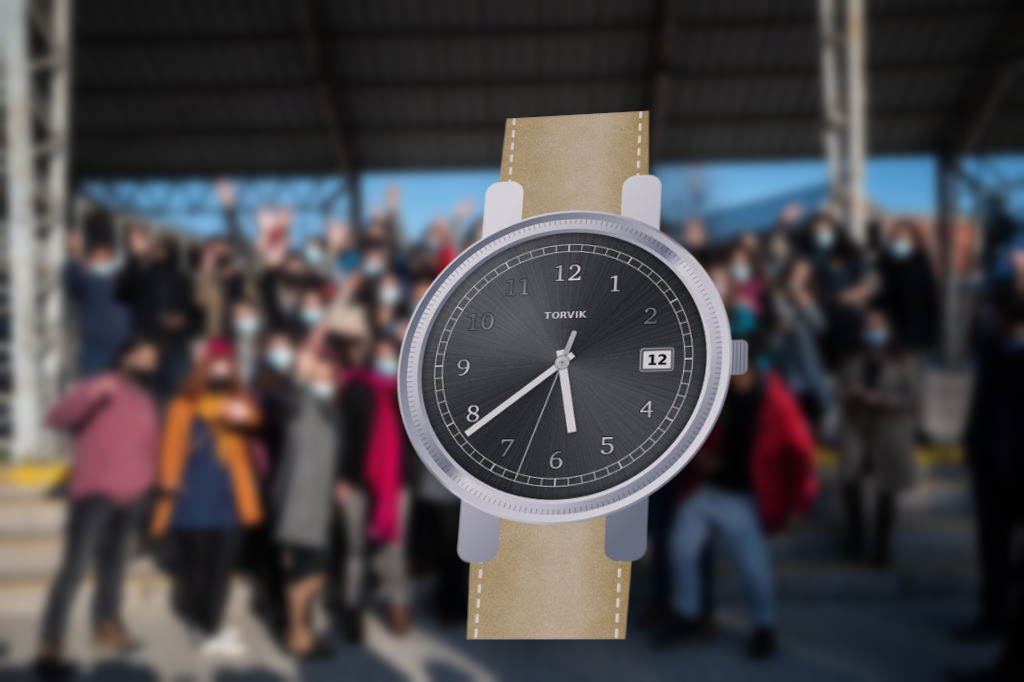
**5:38:33**
